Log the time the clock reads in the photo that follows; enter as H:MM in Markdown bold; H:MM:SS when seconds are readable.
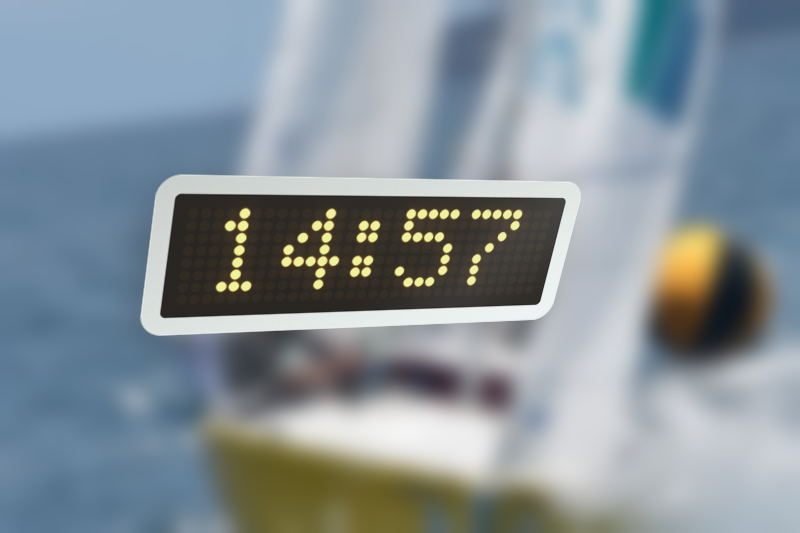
**14:57**
